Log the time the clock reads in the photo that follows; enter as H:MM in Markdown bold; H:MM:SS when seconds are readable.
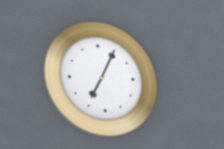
**7:05**
